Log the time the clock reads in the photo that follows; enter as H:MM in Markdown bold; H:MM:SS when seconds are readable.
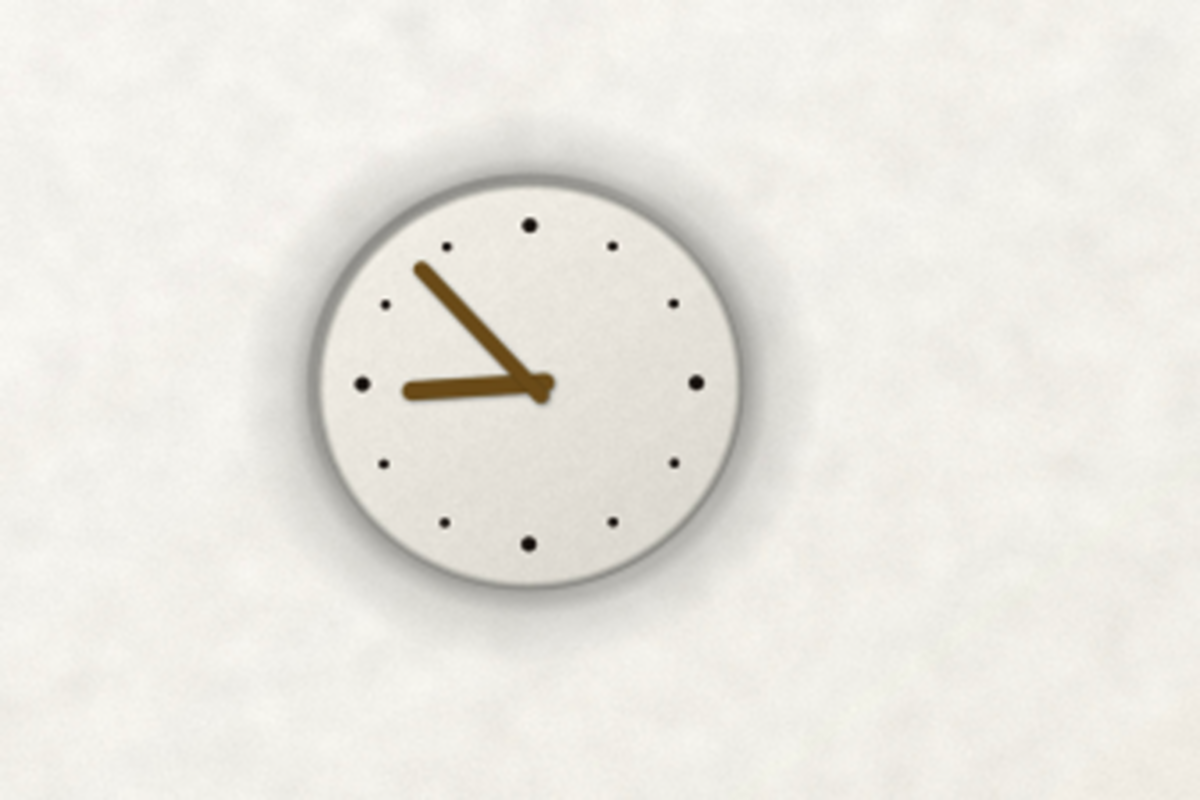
**8:53**
